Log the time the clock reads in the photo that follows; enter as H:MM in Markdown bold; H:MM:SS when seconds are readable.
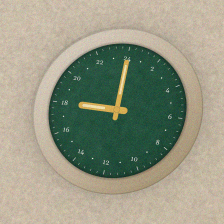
**18:00**
